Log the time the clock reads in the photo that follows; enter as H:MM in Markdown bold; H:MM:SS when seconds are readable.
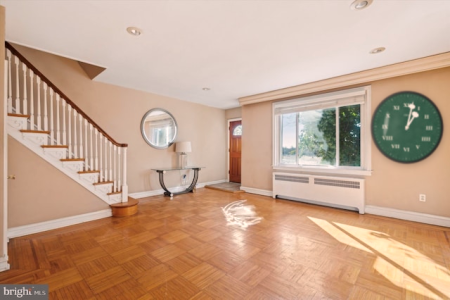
**1:02**
